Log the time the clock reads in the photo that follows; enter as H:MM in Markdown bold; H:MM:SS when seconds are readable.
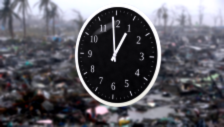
**12:59**
